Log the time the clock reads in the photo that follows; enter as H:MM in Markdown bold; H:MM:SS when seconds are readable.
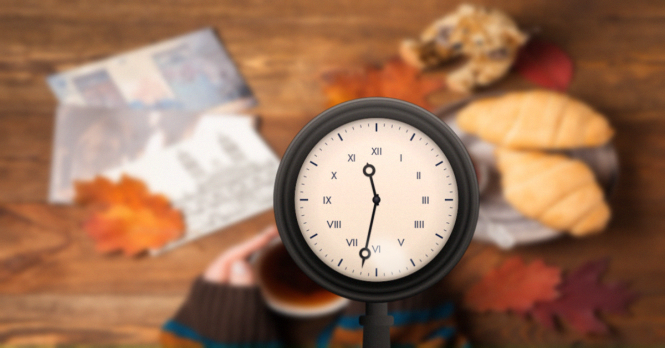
**11:32**
